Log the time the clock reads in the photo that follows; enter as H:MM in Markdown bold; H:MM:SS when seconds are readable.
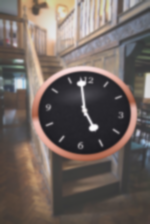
**4:58**
